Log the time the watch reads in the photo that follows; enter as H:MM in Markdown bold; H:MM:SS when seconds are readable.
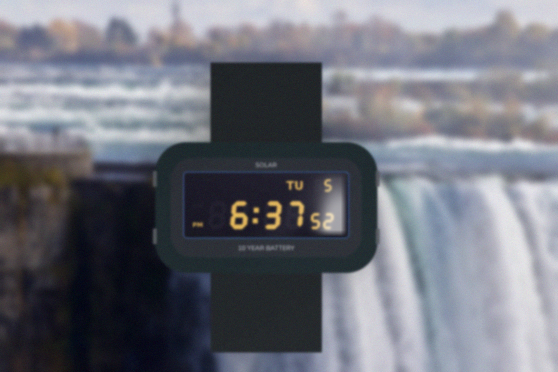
**6:37:52**
